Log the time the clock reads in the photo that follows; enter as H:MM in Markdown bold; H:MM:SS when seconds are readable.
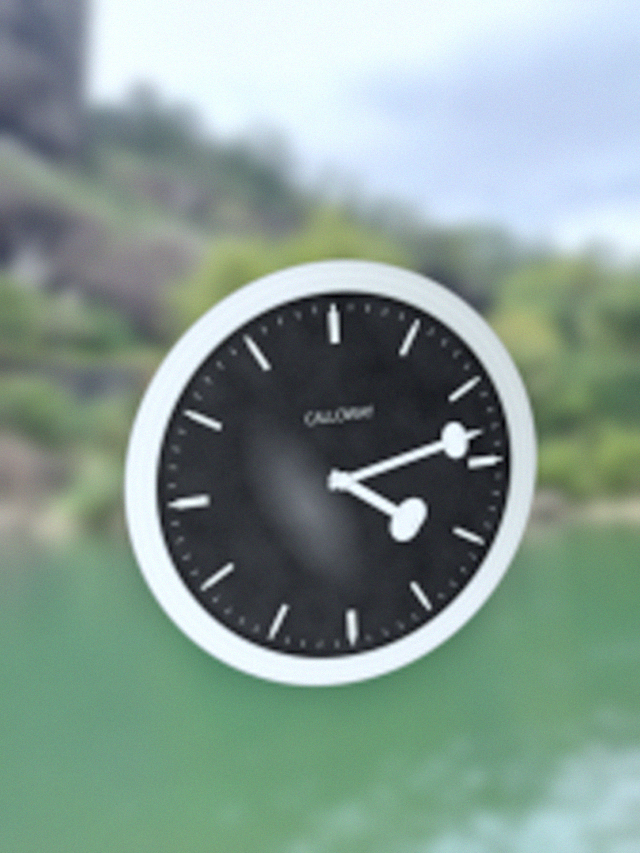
**4:13**
